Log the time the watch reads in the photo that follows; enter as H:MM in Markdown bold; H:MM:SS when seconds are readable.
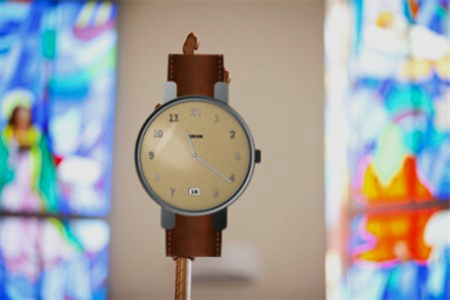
**11:21**
